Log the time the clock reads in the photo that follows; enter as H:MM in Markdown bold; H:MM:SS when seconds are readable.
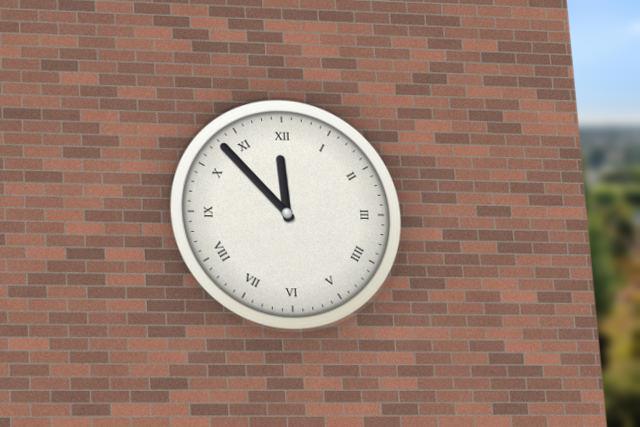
**11:53**
